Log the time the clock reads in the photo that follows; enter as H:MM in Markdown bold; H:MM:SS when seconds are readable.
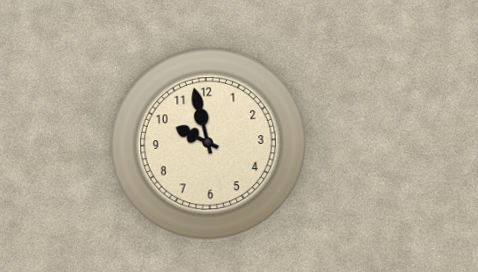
**9:58**
